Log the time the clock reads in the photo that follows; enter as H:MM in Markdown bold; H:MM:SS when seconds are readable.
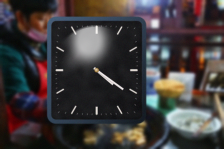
**4:21**
